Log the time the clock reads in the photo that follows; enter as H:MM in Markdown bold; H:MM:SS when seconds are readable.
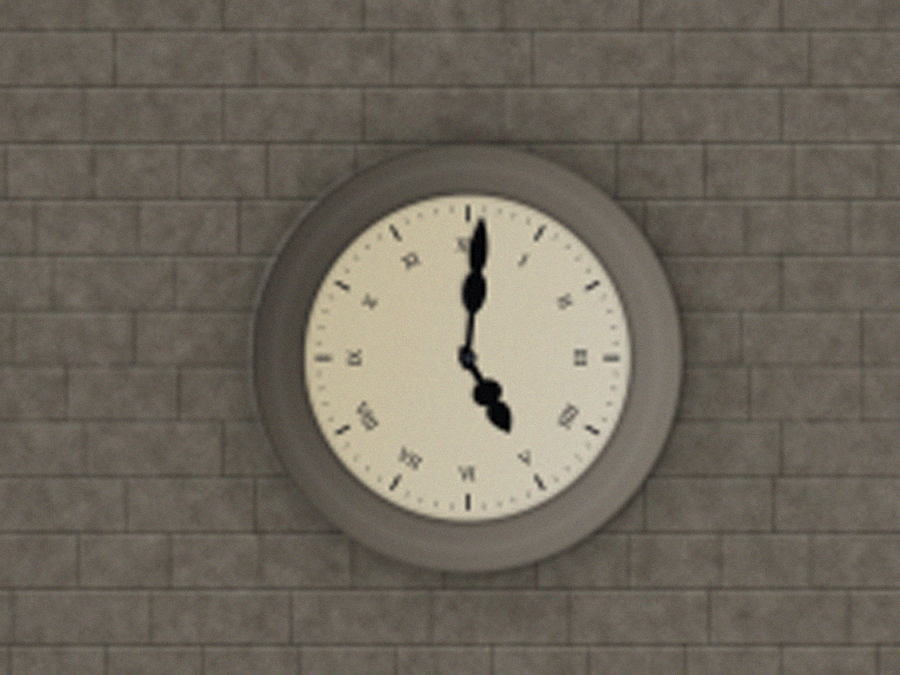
**5:01**
